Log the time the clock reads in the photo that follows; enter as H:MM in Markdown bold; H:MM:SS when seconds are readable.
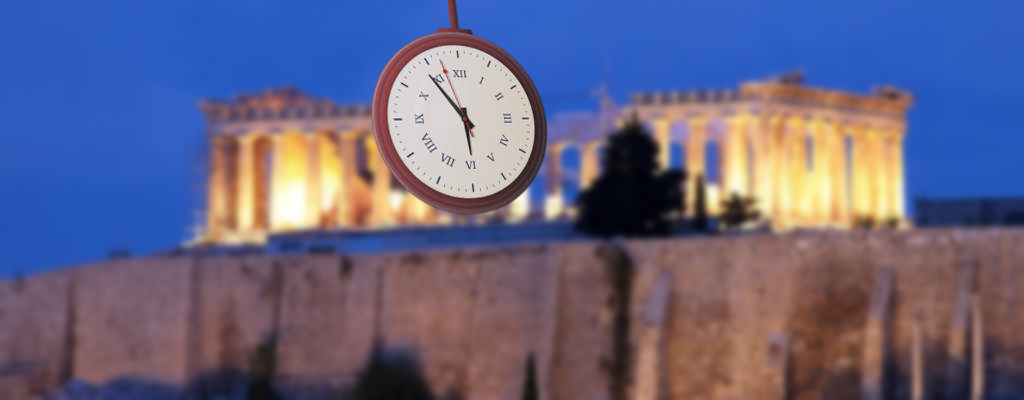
**5:53:57**
